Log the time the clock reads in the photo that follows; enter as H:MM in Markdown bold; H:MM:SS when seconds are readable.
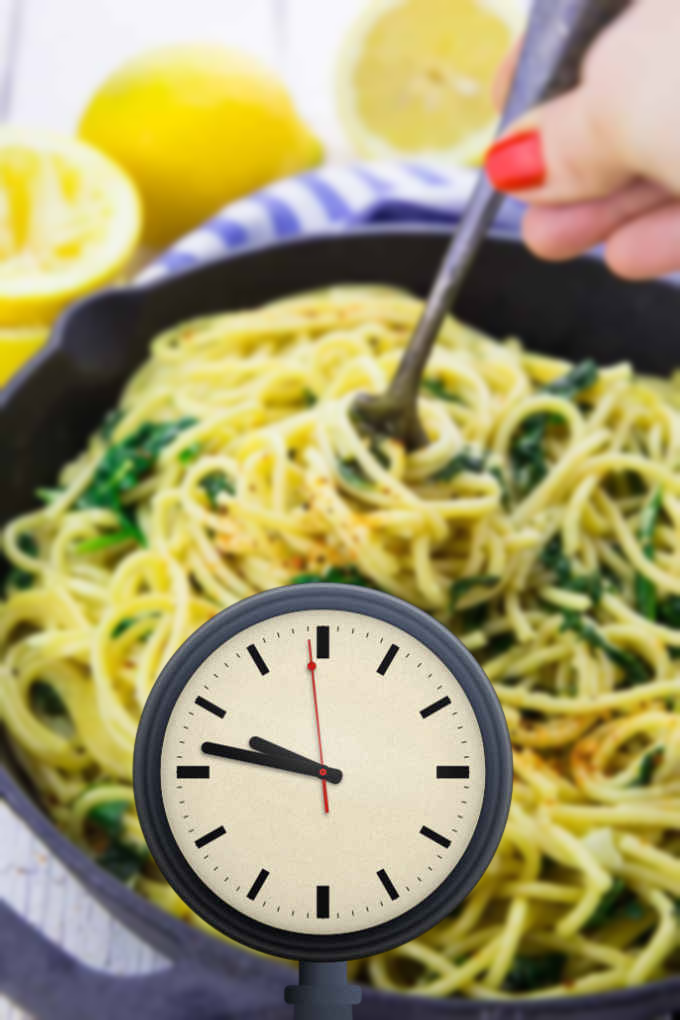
**9:46:59**
